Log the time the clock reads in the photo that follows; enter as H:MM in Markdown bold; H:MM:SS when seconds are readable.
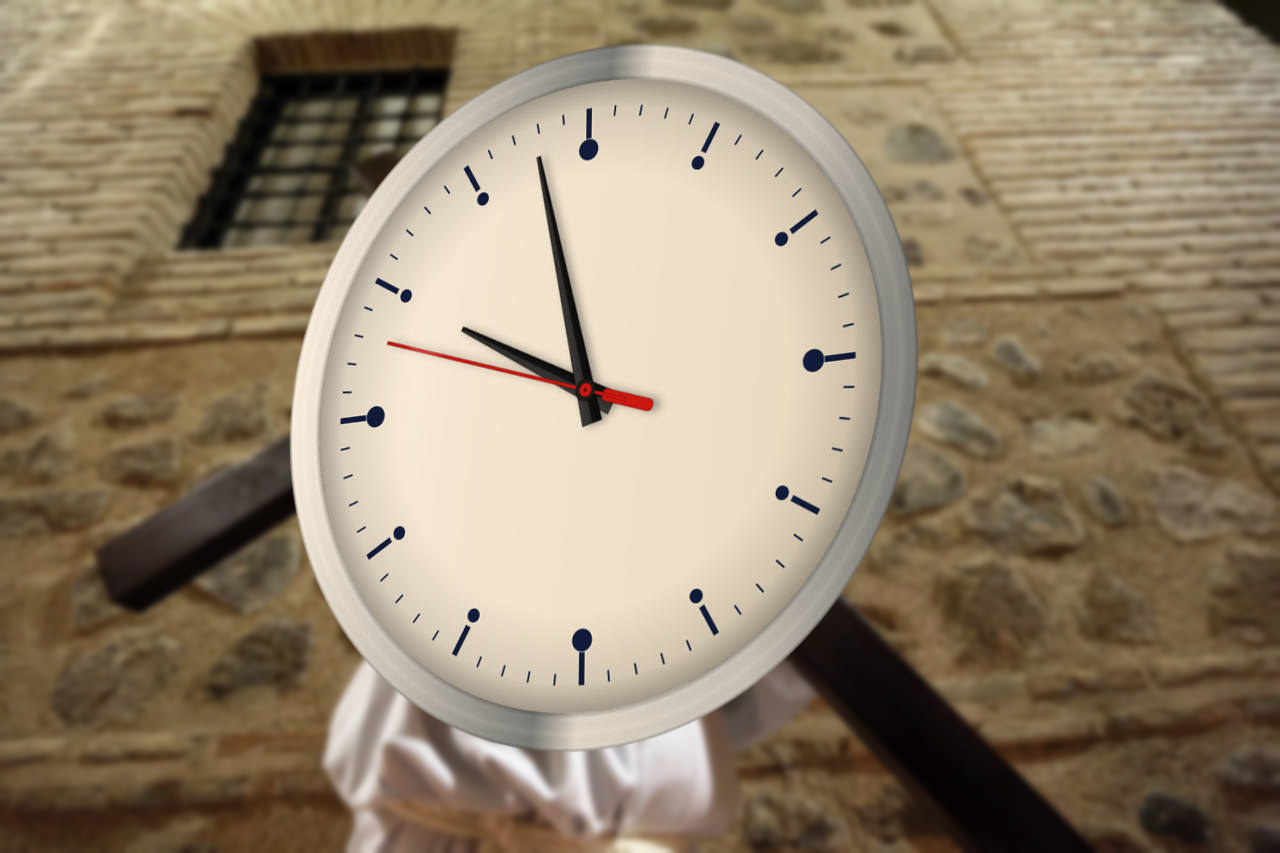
**9:57:48**
